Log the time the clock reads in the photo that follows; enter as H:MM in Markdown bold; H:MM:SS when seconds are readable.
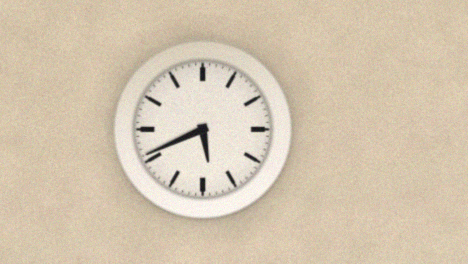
**5:41**
